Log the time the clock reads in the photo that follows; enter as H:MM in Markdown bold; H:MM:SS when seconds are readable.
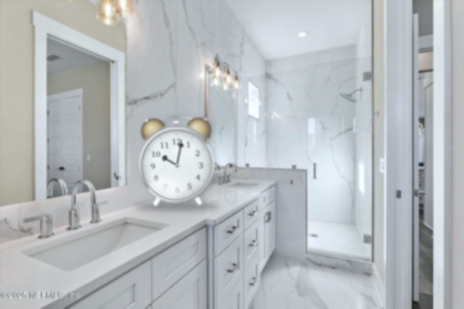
**10:02**
